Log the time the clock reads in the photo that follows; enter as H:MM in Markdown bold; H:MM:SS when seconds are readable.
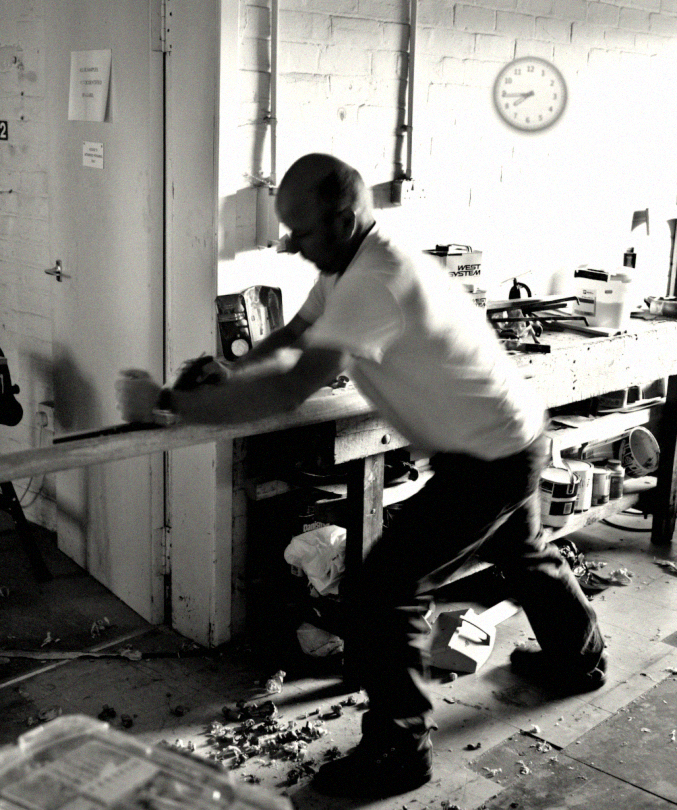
**7:44**
